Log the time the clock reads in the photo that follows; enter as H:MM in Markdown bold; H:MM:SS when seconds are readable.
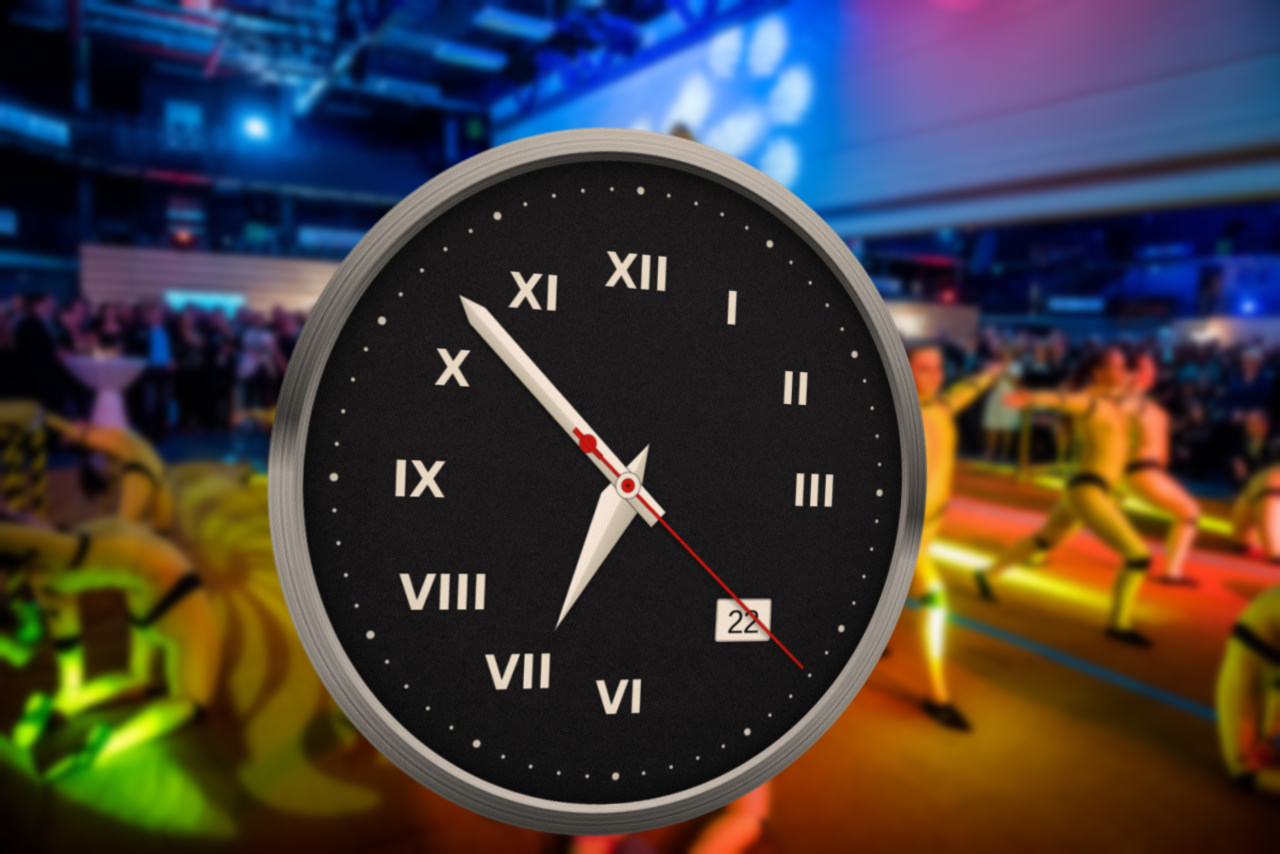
**6:52:22**
